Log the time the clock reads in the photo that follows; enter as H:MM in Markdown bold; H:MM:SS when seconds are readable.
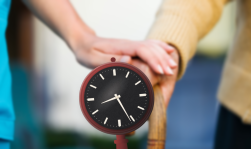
**8:26**
